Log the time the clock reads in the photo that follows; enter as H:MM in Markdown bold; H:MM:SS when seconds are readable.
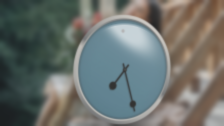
**7:28**
